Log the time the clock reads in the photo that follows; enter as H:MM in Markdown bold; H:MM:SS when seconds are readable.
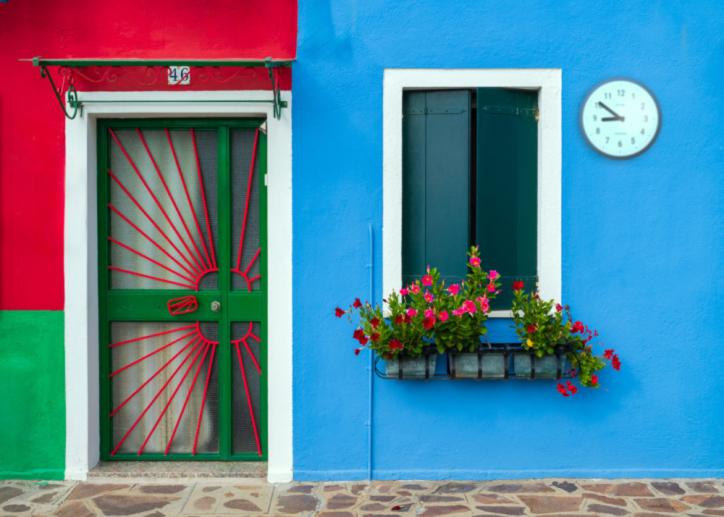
**8:51**
